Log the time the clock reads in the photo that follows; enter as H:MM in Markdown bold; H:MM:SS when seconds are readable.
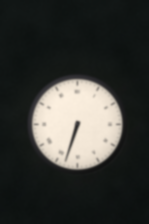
**6:33**
